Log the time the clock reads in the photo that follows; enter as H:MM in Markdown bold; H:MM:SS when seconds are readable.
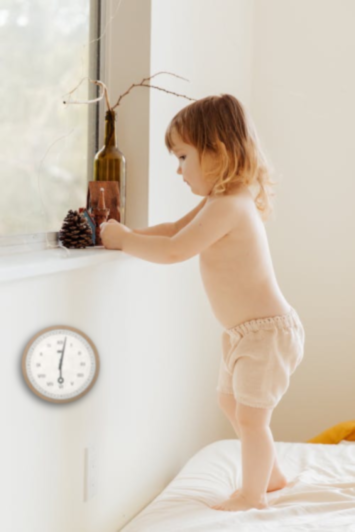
**6:02**
